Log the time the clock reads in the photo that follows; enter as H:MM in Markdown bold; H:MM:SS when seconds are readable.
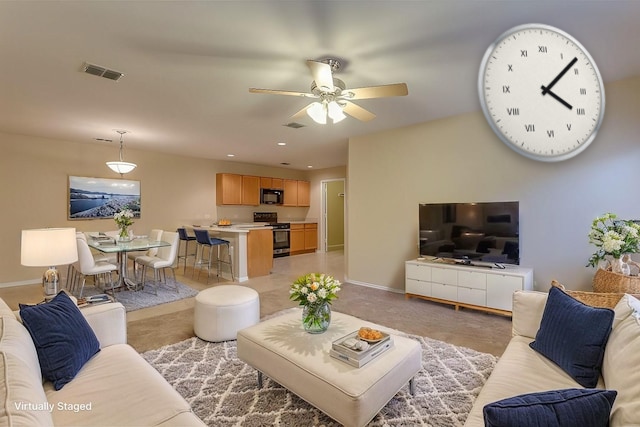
**4:08**
